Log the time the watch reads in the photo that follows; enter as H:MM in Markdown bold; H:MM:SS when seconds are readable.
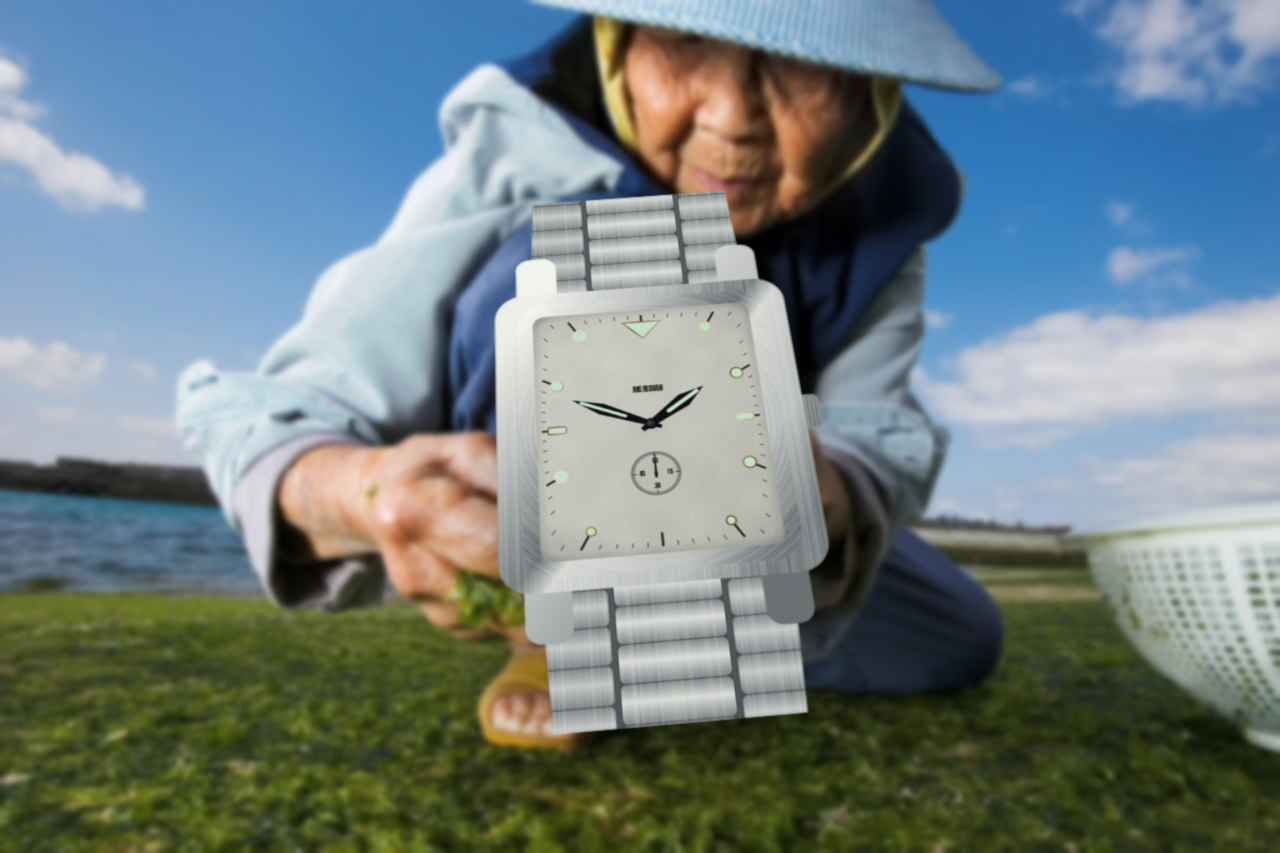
**1:49**
